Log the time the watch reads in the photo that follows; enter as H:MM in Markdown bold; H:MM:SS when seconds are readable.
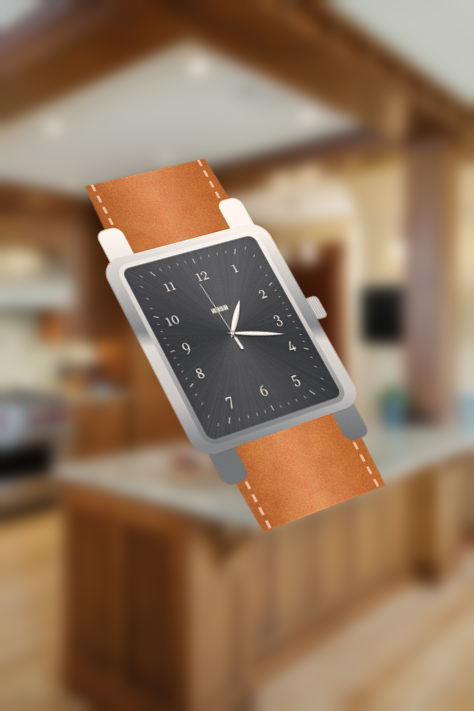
**1:17:59**
